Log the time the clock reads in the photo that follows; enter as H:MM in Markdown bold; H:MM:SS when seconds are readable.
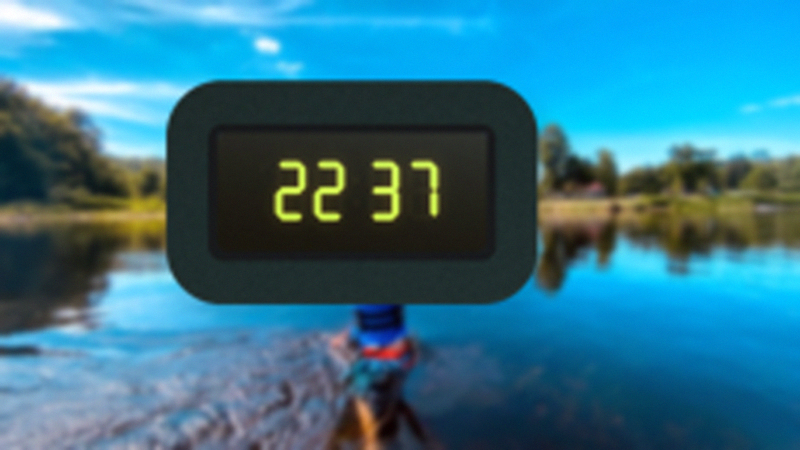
**22:37**
